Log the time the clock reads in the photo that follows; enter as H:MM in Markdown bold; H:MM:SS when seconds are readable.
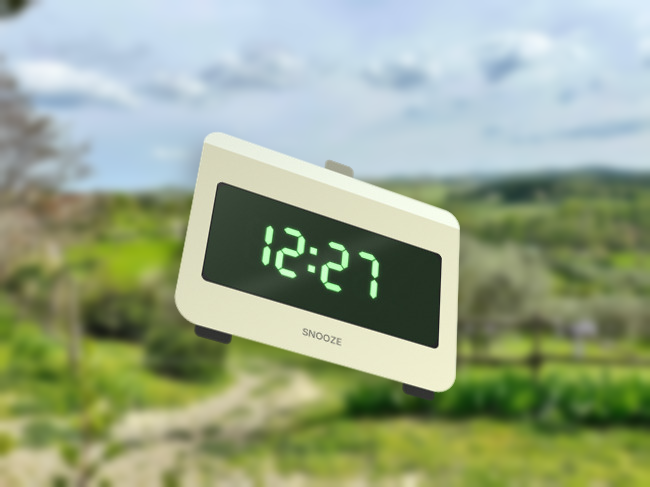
**12:27**
